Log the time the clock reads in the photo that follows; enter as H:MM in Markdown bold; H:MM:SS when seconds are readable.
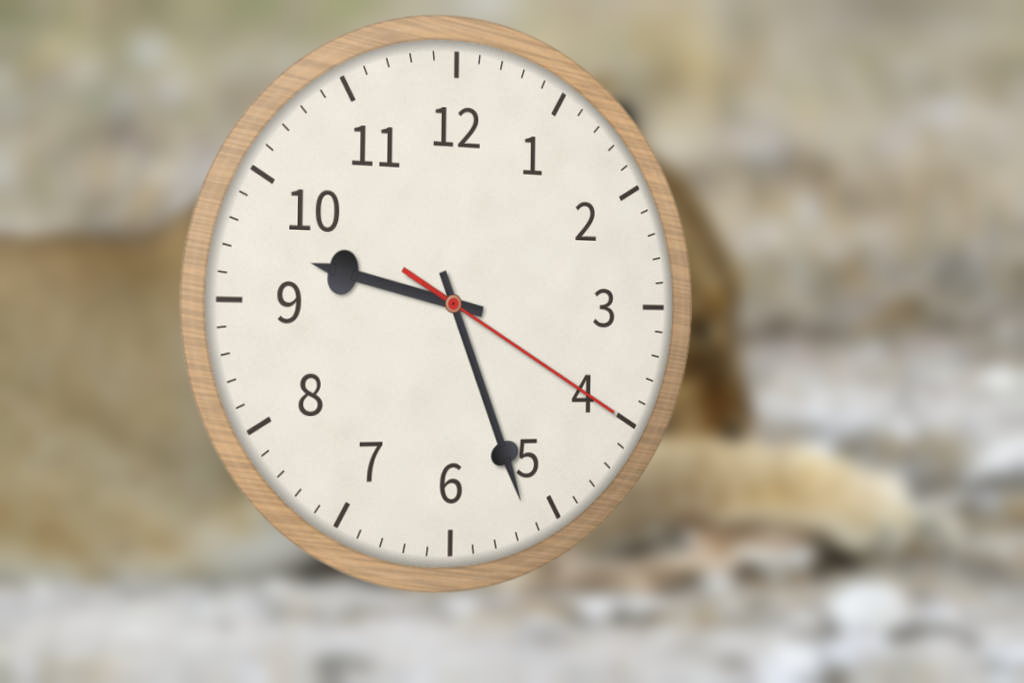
**9:26:20**
